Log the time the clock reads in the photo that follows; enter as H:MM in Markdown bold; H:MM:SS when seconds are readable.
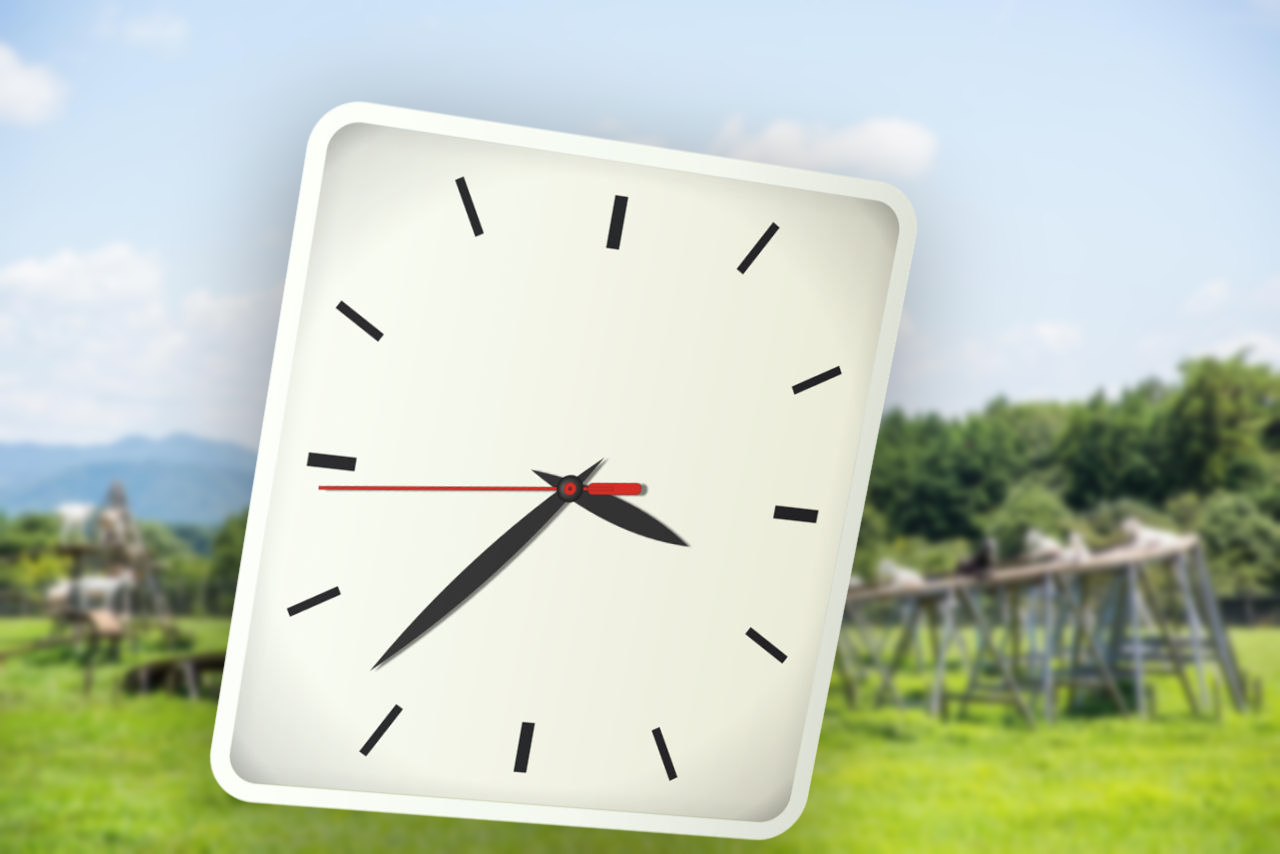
**3:36:44**
